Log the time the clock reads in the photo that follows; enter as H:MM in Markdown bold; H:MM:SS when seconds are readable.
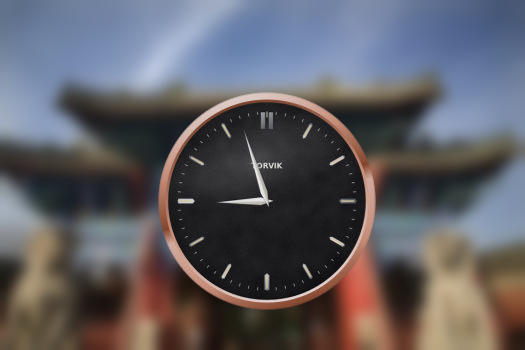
**8:57**
